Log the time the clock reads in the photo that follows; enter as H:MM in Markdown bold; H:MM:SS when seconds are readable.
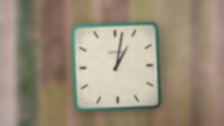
**1:02**
